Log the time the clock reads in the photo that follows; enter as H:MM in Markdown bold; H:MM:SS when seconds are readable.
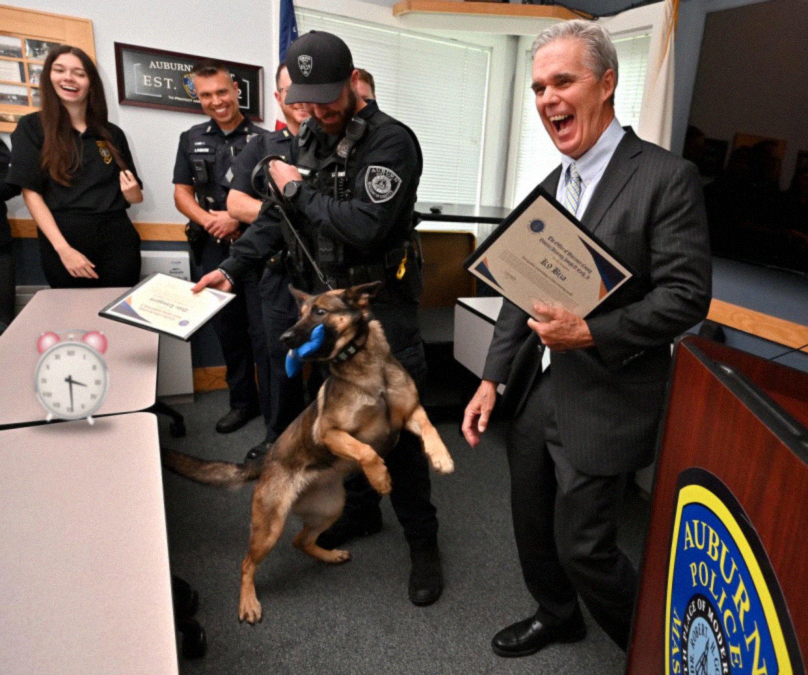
**3:29**
